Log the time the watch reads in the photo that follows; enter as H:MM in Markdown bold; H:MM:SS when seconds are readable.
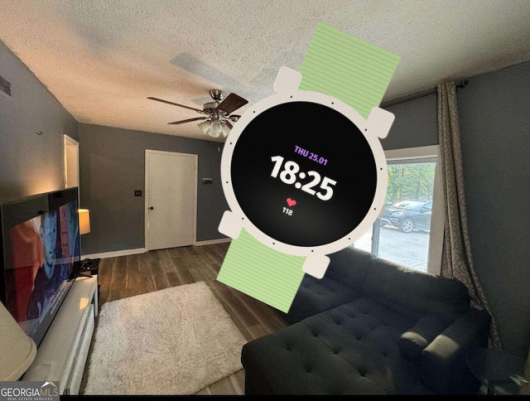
**18:25**
